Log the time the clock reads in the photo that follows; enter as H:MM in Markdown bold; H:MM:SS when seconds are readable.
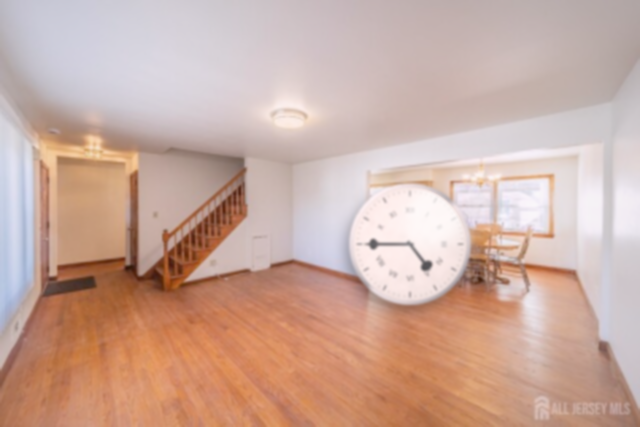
**4:45**
